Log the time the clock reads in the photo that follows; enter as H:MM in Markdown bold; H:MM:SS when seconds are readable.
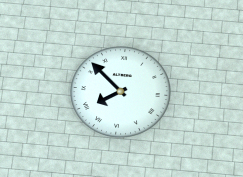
**7:52**
